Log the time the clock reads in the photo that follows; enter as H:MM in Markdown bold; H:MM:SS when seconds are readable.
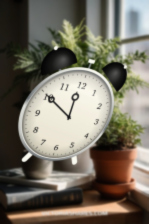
**11:50**
